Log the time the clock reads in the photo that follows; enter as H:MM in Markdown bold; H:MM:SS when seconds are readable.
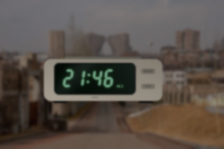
**21:46**
